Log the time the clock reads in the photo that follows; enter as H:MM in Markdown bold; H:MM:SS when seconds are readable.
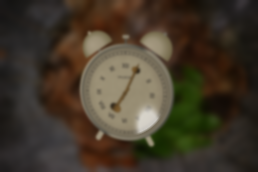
**7:04**
